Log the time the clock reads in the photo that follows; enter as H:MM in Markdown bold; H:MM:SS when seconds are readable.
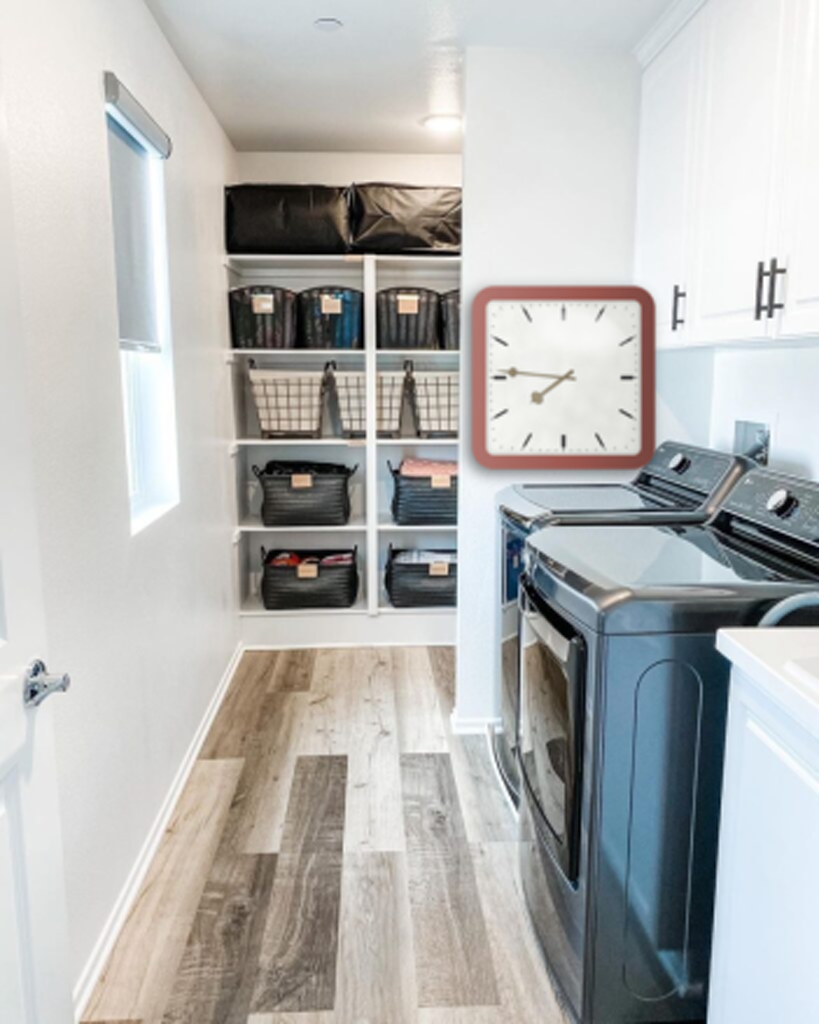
**7:46**
